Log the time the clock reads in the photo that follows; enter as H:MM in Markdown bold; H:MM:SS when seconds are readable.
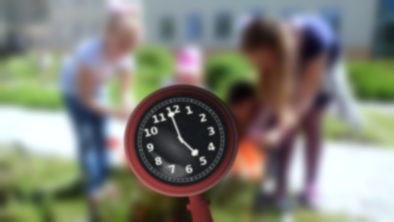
**4:59**
